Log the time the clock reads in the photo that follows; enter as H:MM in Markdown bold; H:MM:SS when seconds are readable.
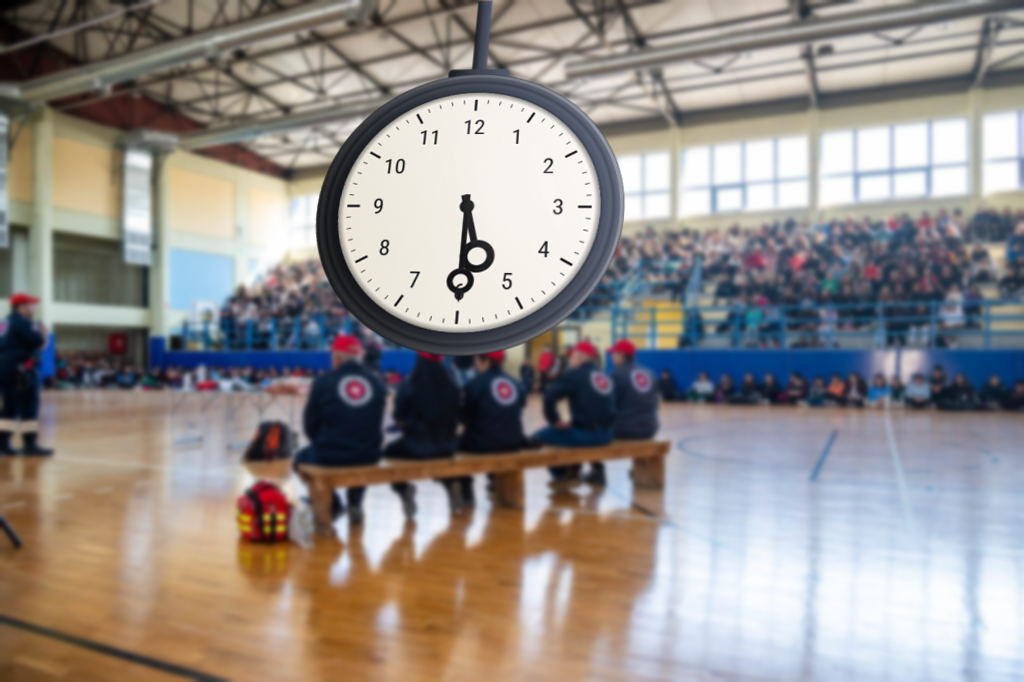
**5:30**
